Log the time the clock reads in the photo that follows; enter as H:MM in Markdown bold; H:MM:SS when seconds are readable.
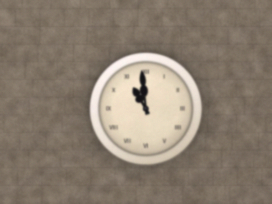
**10:59**
